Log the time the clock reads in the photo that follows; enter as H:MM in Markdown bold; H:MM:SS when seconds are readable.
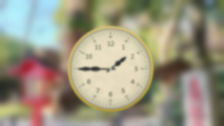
**1:45**
